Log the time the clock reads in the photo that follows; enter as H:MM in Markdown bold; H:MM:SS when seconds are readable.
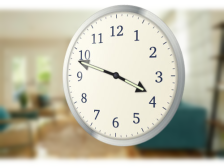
**3:48**
